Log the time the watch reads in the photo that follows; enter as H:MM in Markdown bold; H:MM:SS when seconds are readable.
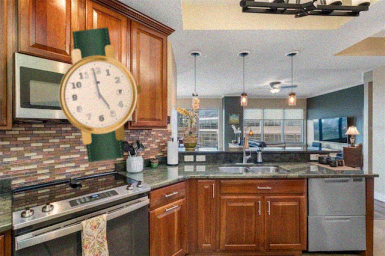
**4:59**
